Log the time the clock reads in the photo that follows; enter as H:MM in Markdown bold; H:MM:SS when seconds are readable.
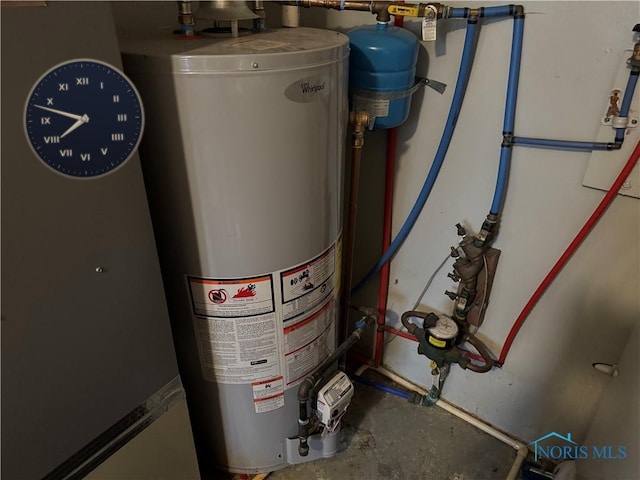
**7:48**
